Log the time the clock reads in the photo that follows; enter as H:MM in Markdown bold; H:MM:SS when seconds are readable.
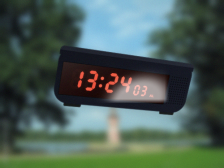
**13:24:03**
